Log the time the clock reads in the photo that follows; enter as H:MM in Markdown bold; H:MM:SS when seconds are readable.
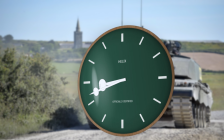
**8:42**
